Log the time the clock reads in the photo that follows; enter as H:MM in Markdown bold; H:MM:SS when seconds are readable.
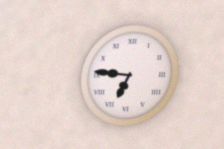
**6:46**
